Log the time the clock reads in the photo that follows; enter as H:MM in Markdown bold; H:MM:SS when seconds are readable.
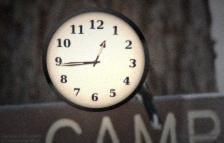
**12:44**
